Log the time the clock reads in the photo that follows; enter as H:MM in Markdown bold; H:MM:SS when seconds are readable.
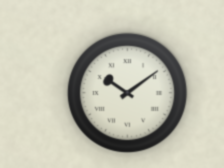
**10:09**
